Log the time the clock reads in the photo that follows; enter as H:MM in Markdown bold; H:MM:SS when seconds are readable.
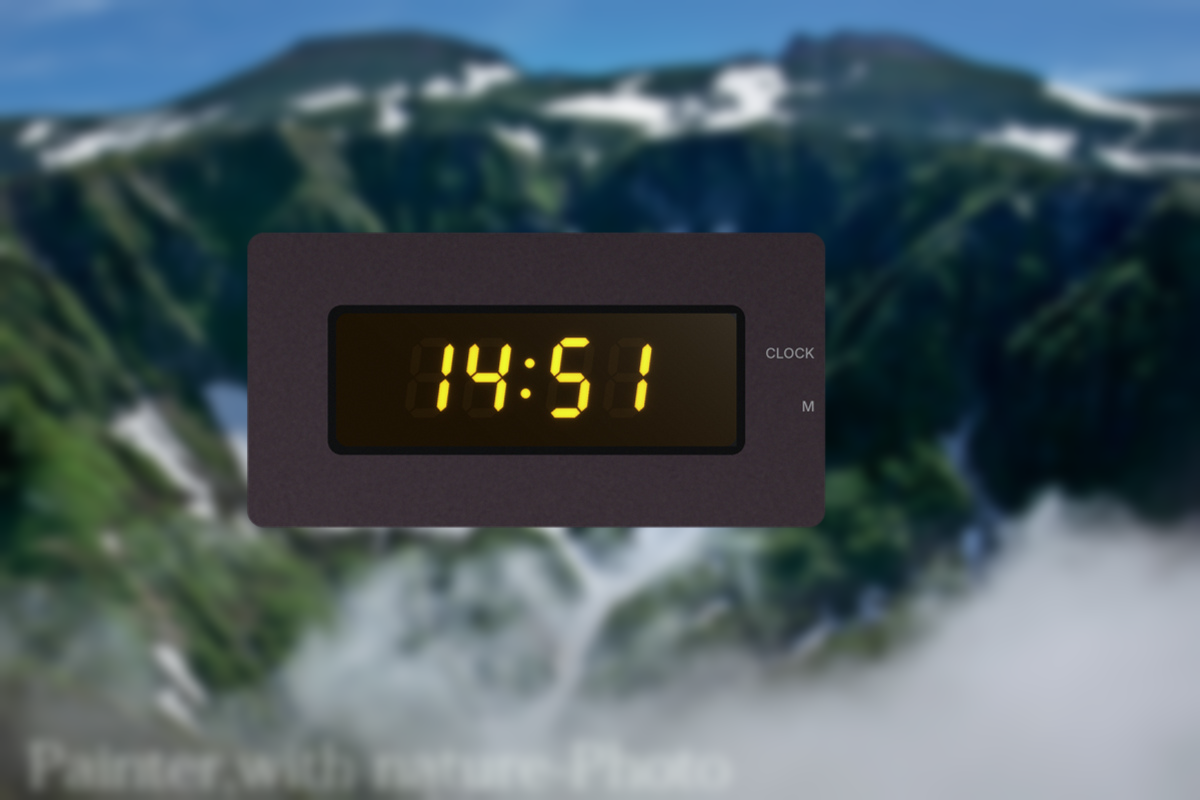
**14:51**
